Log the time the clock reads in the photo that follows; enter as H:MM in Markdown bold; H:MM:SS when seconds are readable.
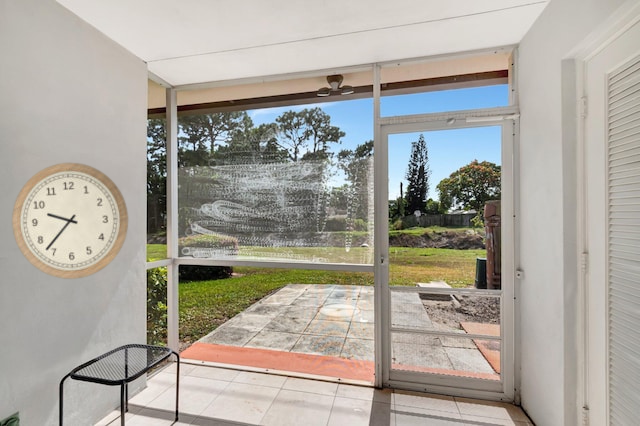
**9:37**
